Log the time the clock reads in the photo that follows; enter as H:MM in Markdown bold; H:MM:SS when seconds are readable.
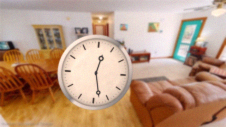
**12:28**
